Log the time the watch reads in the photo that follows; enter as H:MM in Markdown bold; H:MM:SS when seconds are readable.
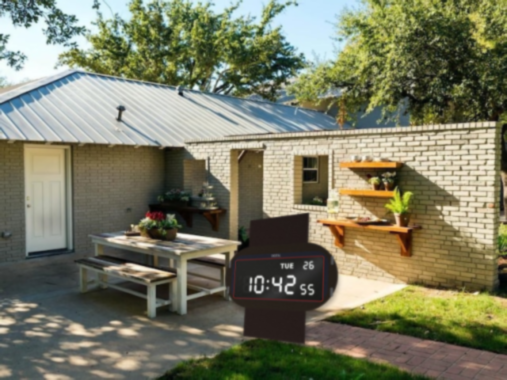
**10:42**
